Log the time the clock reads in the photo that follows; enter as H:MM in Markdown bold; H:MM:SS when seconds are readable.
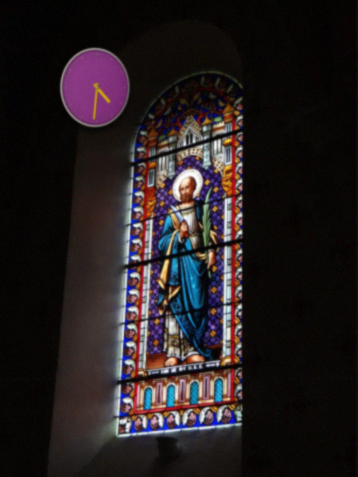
**4:31**
